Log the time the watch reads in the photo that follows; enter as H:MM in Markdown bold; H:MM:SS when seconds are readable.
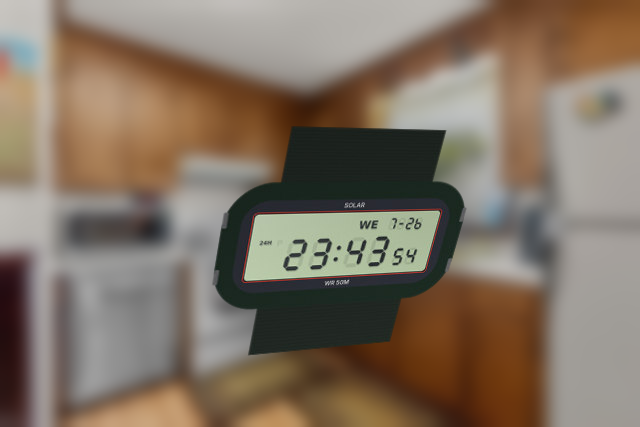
**23:43:54**
